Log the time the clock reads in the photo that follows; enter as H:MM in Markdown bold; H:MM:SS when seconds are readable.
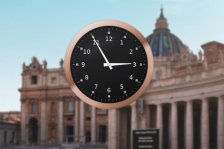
**2:55**
